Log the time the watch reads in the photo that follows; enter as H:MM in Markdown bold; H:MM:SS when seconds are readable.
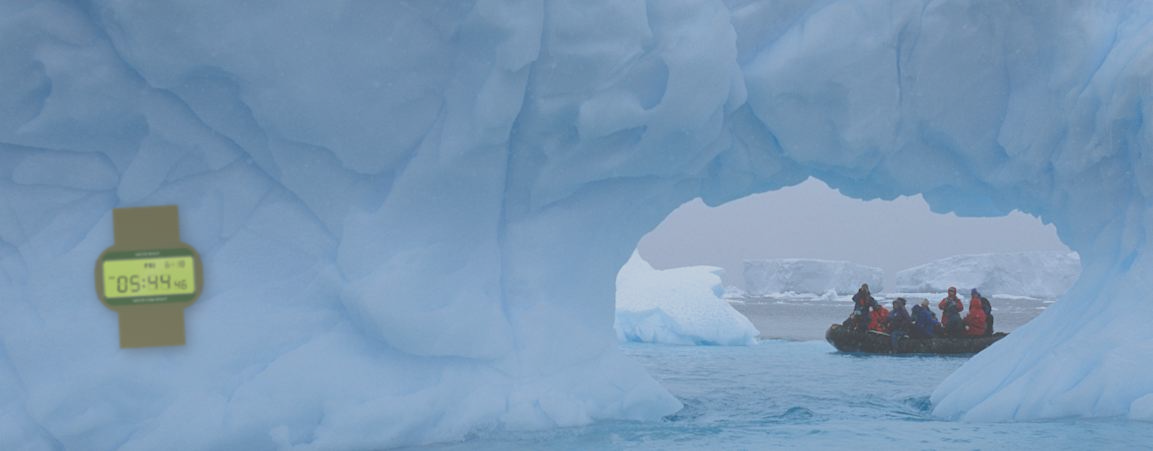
**5:44**
